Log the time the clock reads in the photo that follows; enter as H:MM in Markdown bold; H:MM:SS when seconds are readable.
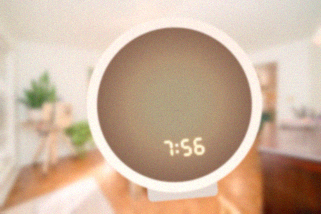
**7:56**
